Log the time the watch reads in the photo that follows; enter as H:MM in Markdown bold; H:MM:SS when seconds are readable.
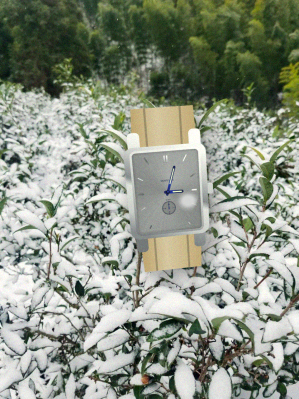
**3:03**
